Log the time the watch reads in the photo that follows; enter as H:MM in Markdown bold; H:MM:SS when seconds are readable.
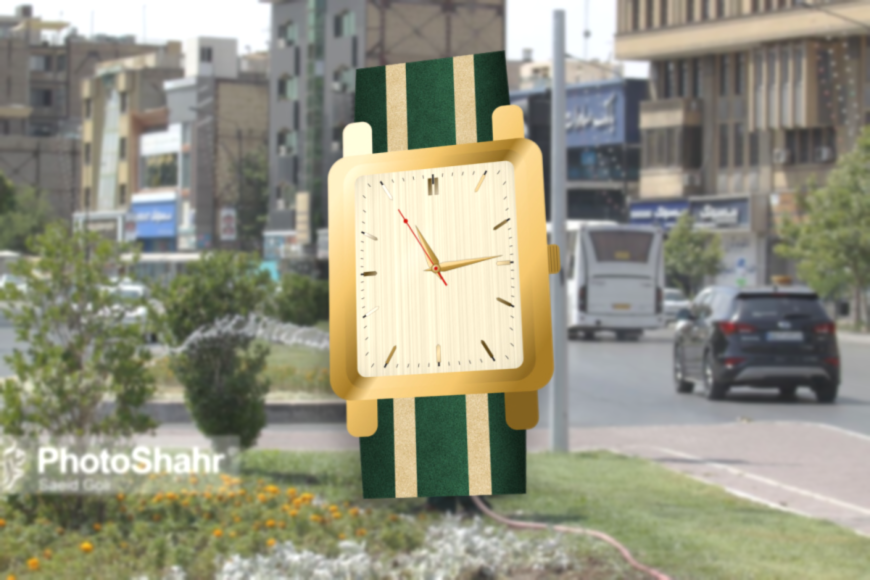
**11:13:55**
